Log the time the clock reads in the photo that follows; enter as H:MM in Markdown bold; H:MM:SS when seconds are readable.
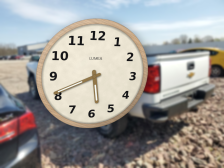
**5:41**
